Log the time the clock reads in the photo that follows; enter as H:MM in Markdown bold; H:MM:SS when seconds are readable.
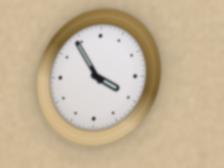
**3:54**
